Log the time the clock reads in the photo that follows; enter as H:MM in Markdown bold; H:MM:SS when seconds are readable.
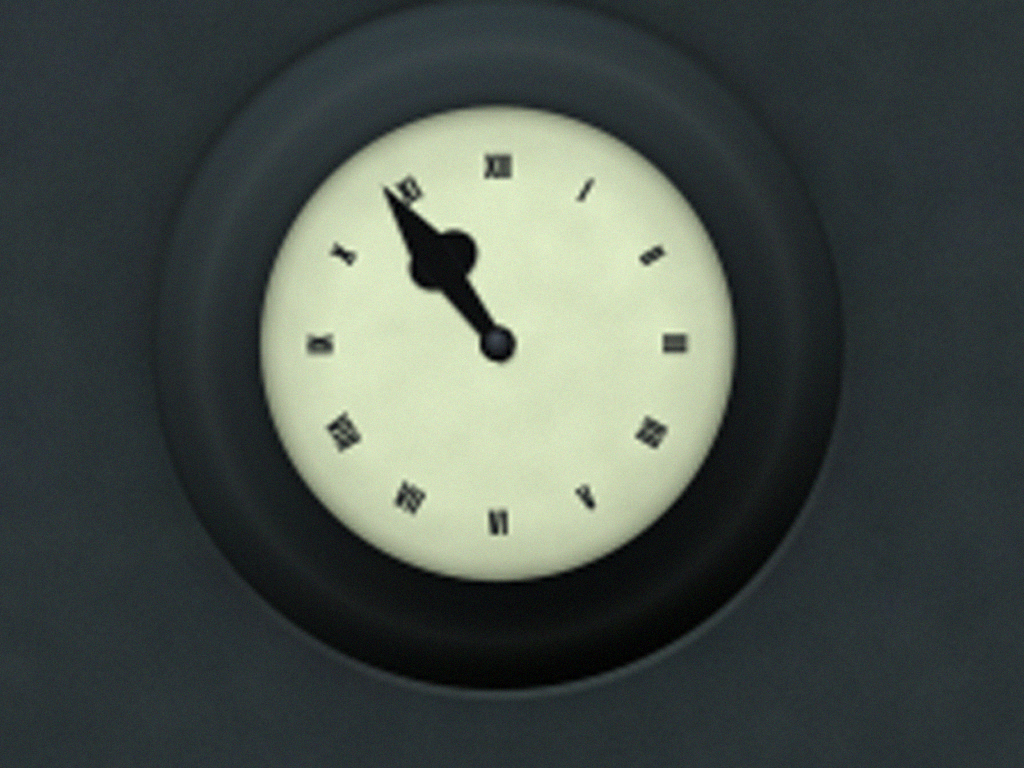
**10:54**
